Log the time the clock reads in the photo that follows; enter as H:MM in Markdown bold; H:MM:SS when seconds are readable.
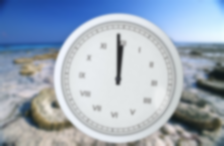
**11:59**
